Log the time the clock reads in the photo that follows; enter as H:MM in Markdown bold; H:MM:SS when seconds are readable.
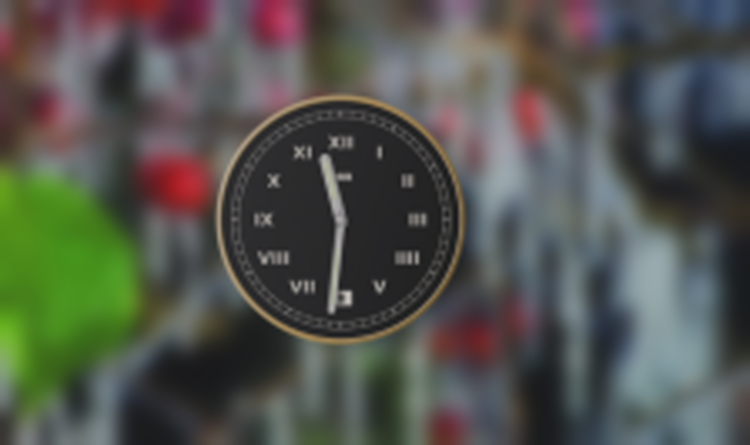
**11:31**
